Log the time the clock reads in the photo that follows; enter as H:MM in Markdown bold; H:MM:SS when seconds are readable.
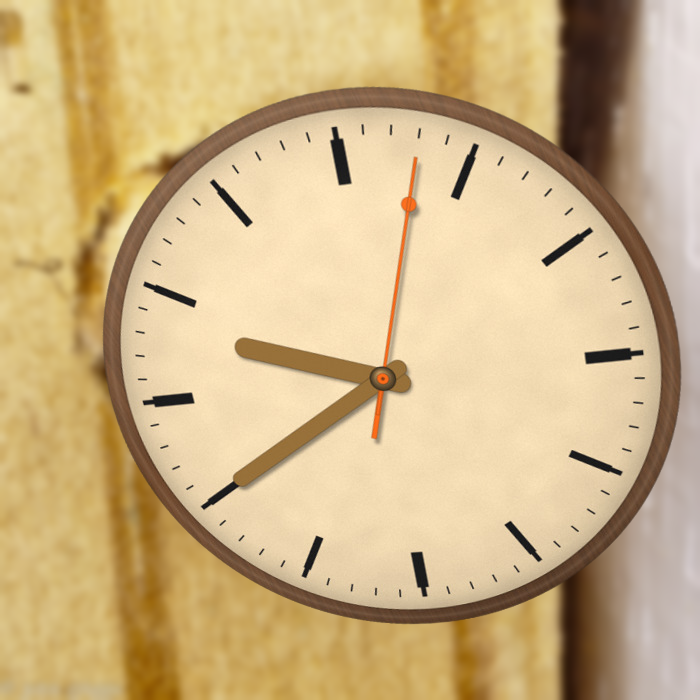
**9:40:03**
